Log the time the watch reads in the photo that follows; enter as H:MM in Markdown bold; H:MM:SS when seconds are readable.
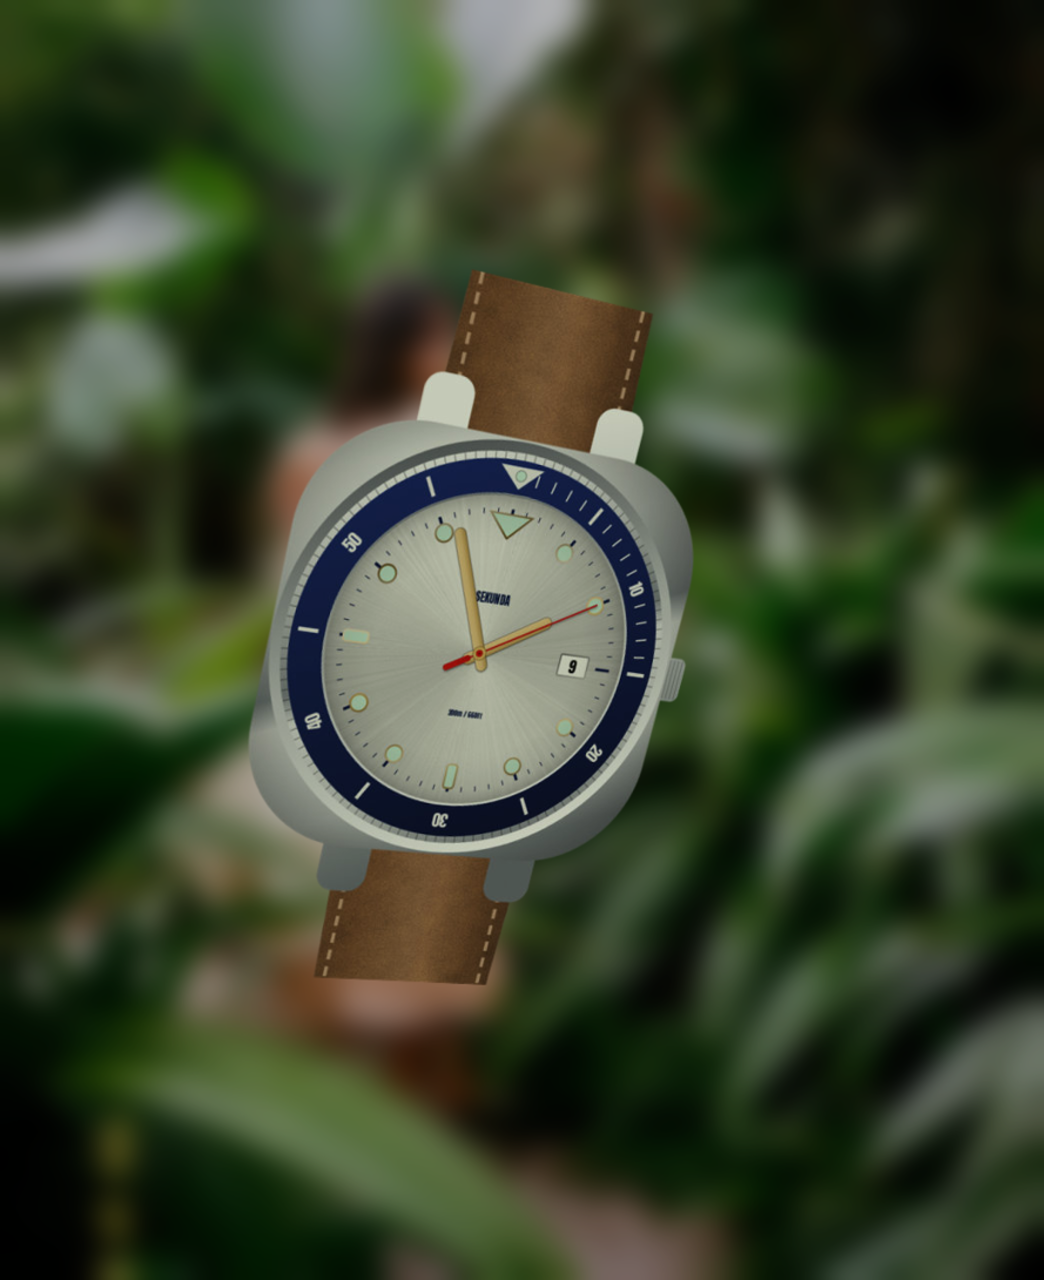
**1:56:10**
